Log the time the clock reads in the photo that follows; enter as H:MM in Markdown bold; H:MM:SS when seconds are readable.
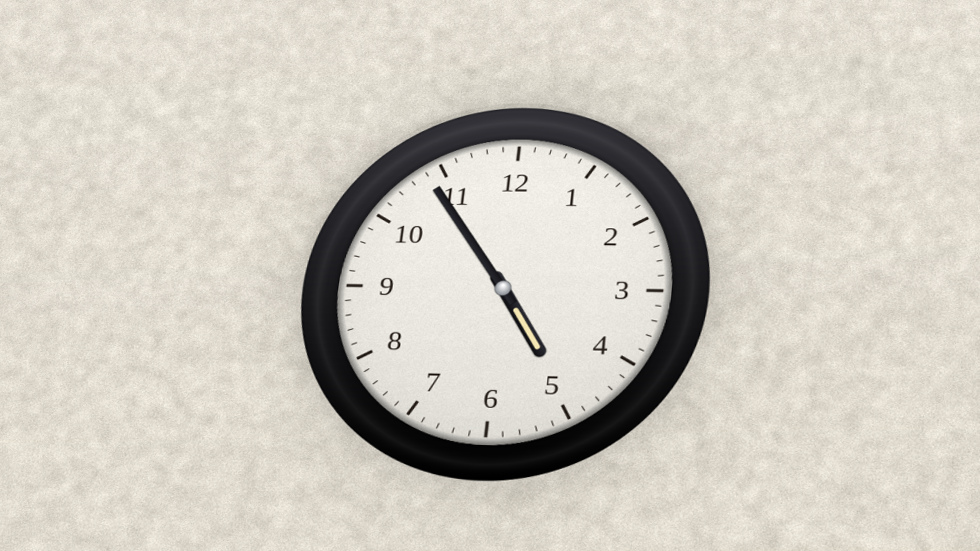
**4:54**
